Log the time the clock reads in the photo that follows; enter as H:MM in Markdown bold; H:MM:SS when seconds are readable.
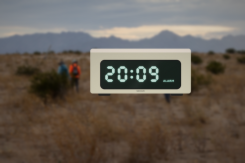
**20:09**
